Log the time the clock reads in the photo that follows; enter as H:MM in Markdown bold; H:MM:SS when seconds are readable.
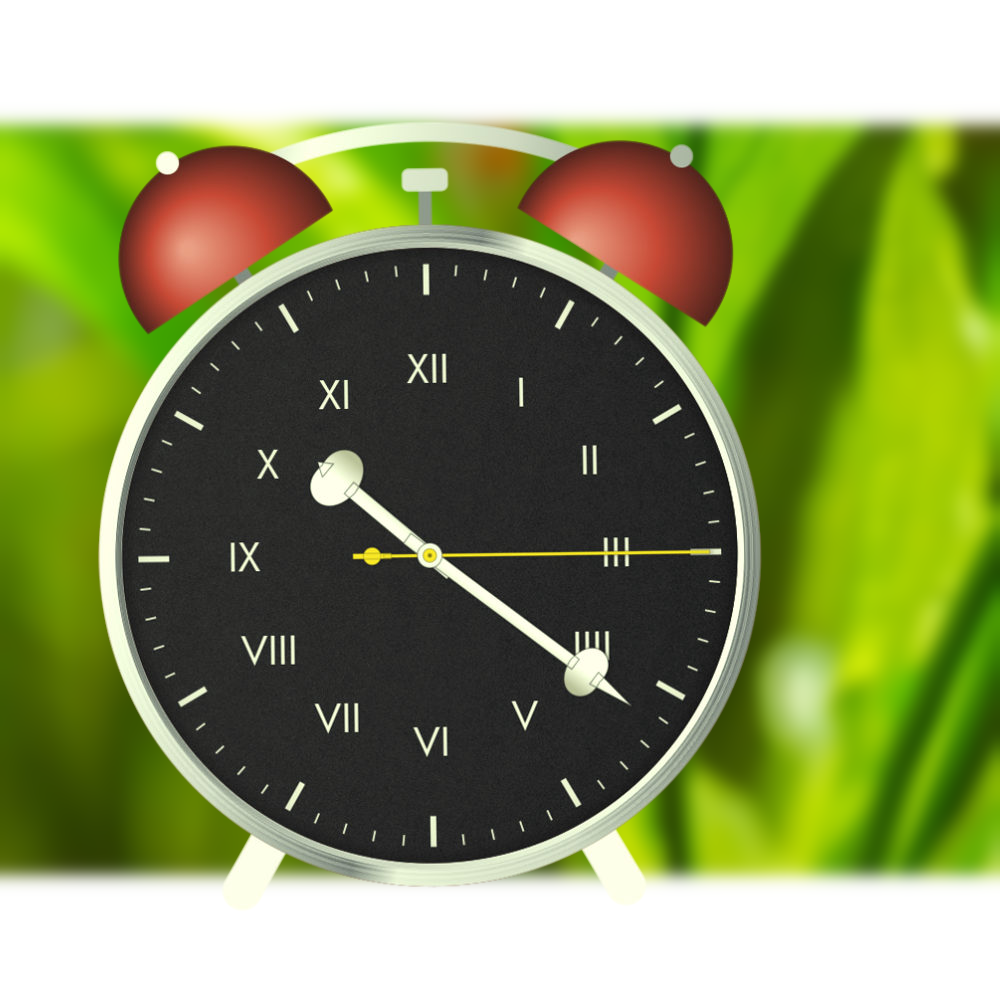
**10:21:15**
